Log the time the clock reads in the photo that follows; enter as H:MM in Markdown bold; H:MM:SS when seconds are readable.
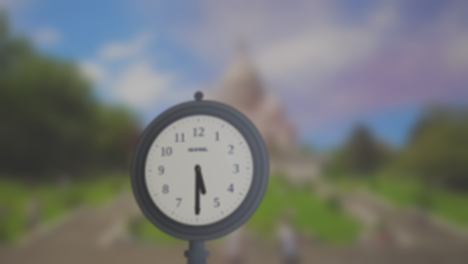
**5:30**
